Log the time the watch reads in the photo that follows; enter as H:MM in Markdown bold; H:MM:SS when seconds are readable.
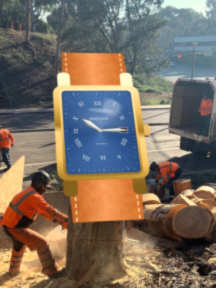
**10:15**
